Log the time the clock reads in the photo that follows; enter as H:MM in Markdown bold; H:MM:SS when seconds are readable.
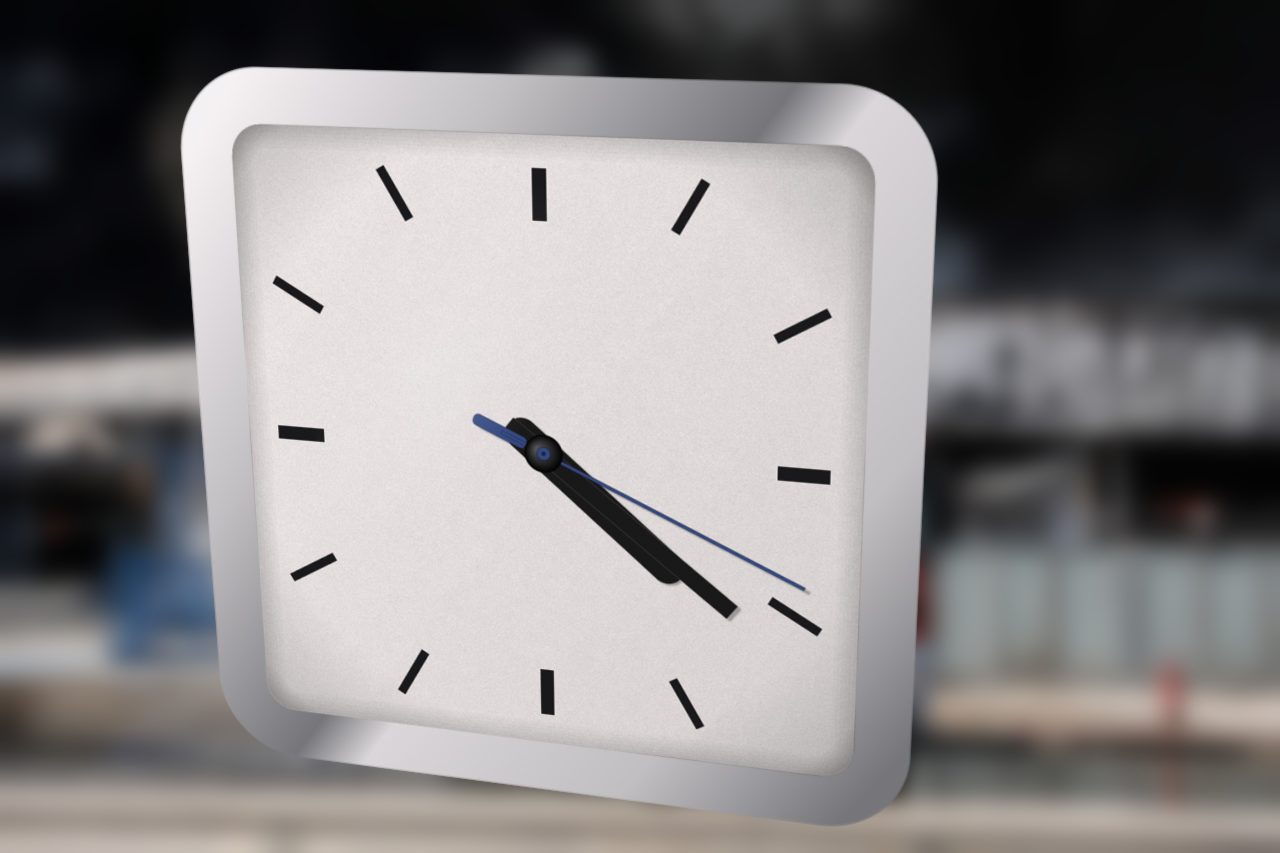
**4:21:19**
